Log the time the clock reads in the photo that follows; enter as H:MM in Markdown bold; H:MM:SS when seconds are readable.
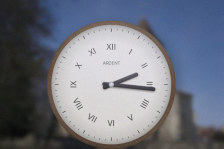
**2:16**
